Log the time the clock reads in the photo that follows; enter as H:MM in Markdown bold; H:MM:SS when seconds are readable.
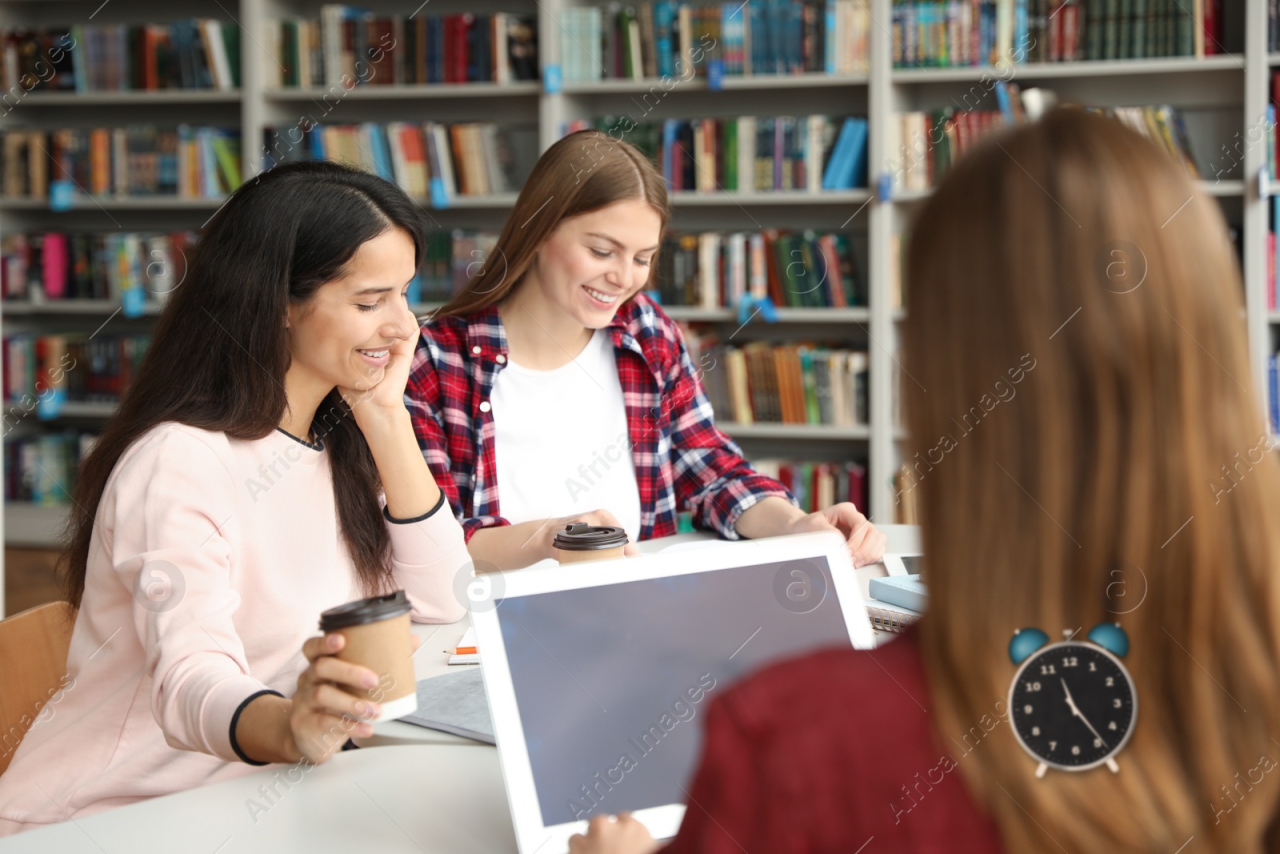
**11:24**
